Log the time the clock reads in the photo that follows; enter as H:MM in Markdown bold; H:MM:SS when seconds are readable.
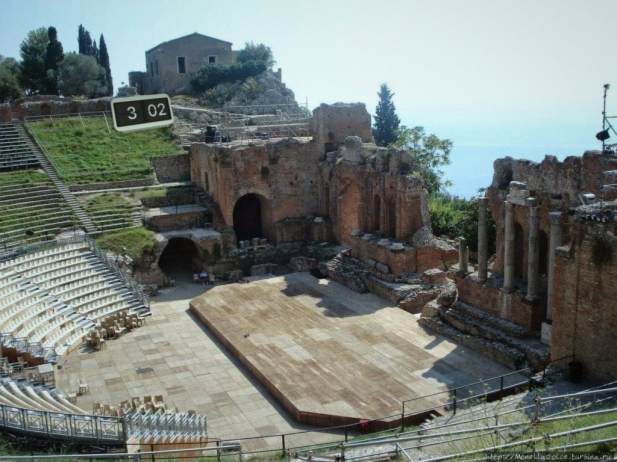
**3:02**
